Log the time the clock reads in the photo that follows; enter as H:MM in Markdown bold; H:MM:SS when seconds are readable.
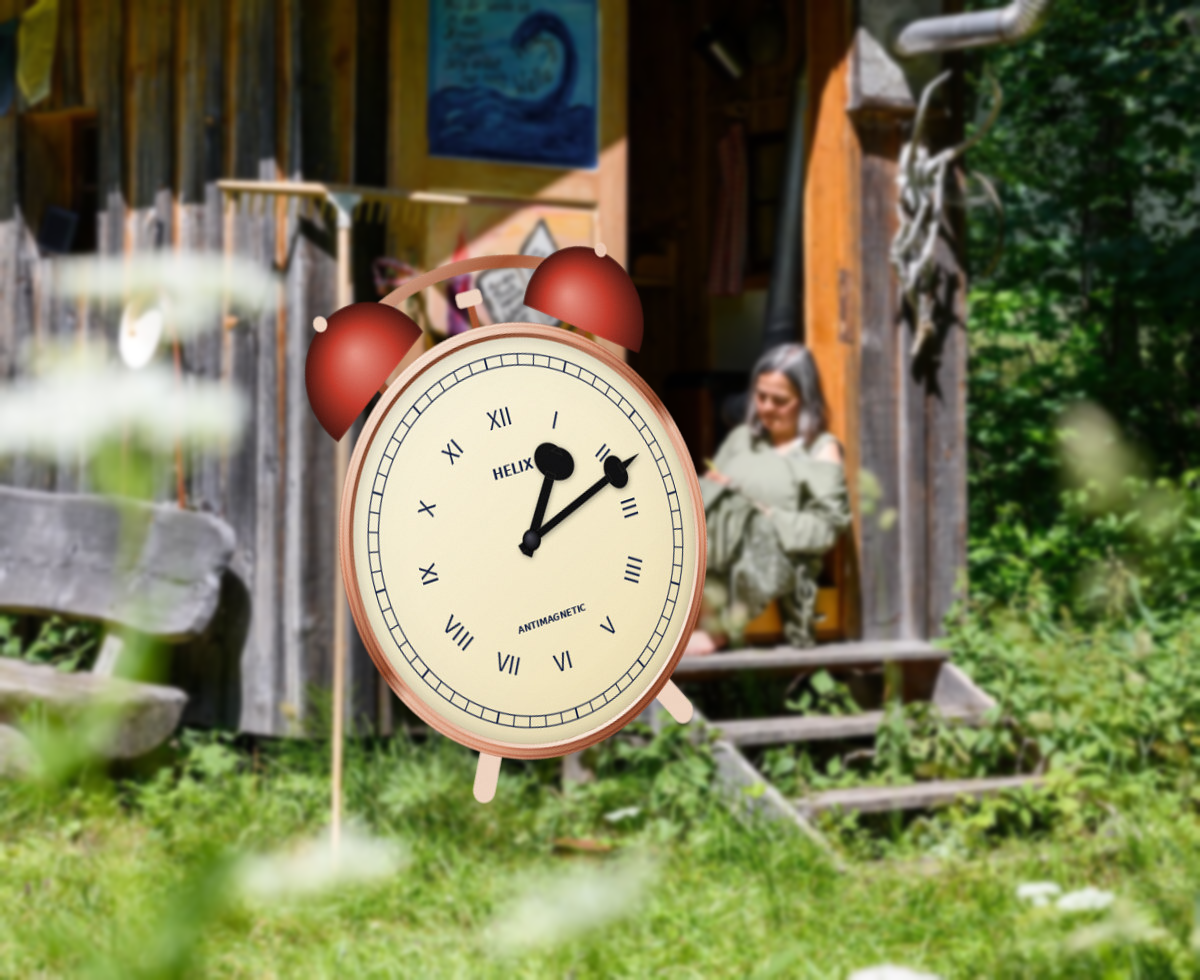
**1:12**
